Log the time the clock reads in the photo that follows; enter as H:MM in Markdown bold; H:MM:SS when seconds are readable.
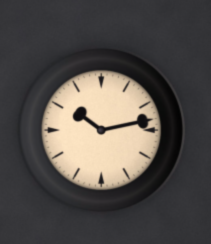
**10:13**
